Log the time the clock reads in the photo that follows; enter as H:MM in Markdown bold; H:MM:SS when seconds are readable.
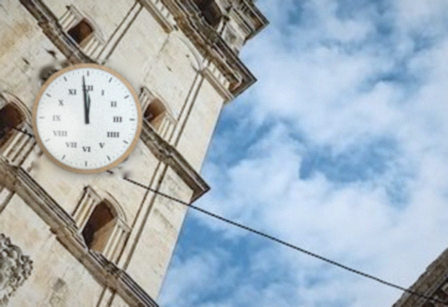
**11:59**
